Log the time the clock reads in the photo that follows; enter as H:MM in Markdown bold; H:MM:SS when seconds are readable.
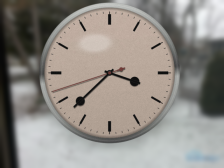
**3:37:42**
